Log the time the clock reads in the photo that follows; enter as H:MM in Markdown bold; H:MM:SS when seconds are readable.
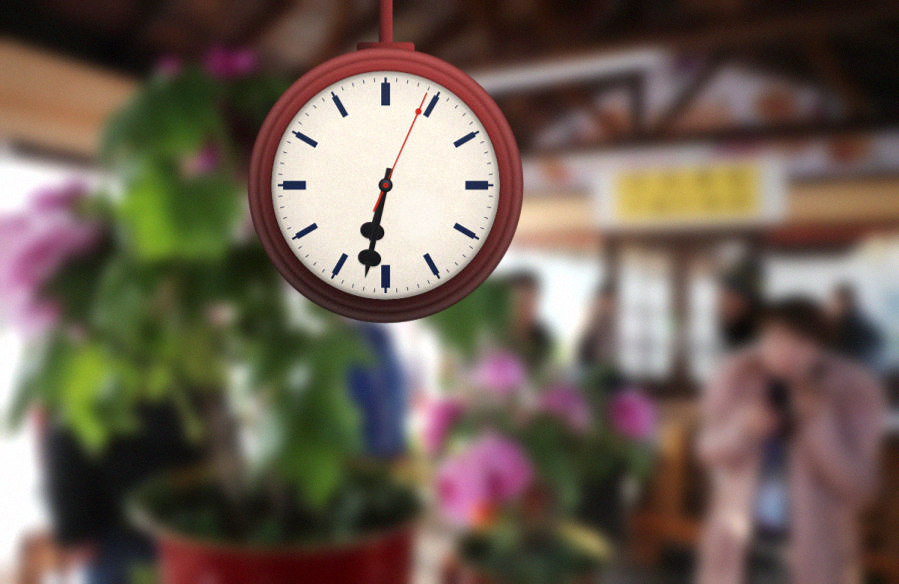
**6:32:04**
